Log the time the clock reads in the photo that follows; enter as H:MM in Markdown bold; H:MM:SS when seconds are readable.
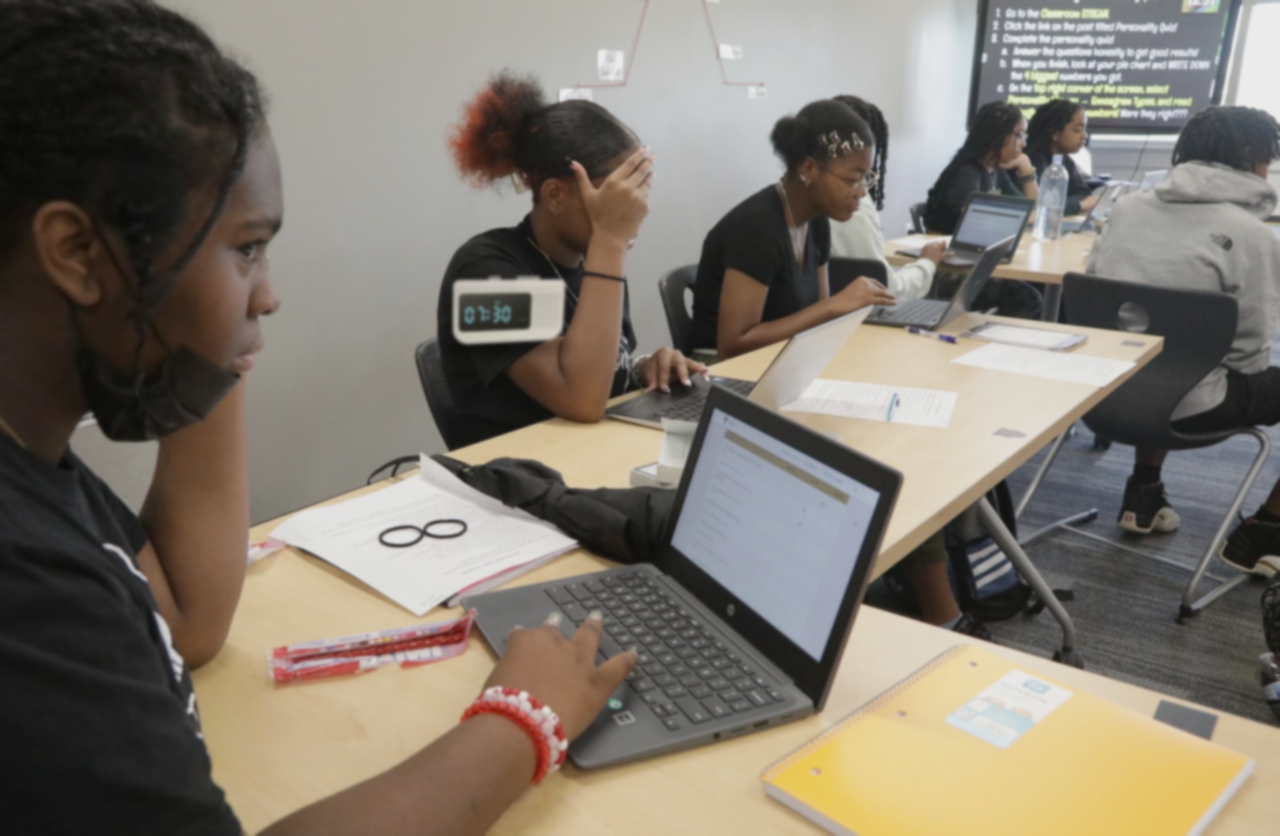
**7:30**
